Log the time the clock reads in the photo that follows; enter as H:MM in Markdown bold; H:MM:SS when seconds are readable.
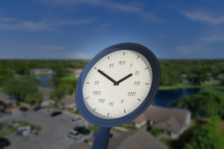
**1:50**
